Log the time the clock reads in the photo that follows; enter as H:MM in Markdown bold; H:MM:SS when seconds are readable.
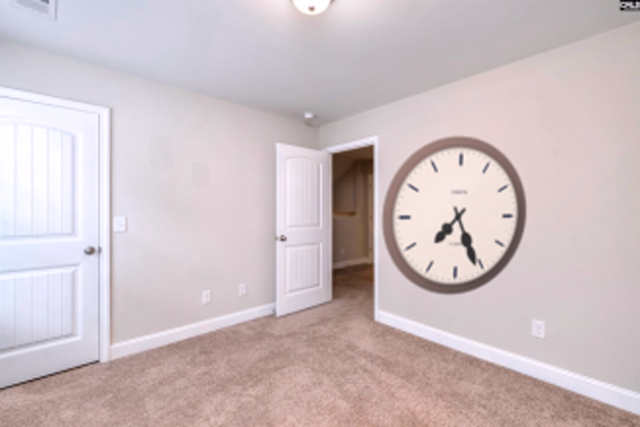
**7:26**
